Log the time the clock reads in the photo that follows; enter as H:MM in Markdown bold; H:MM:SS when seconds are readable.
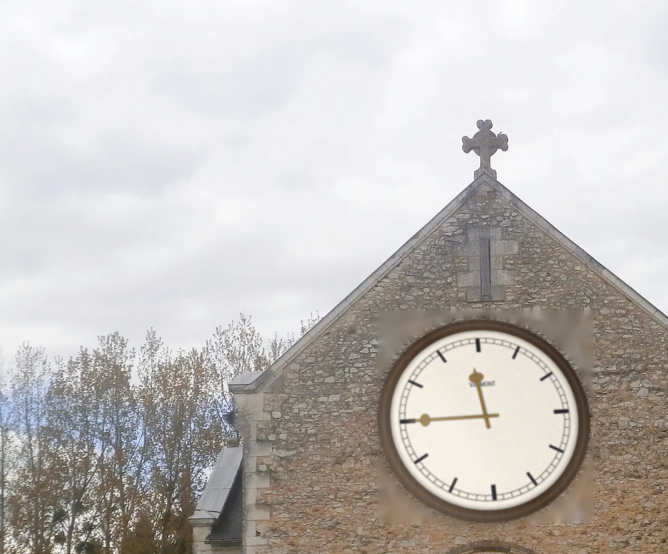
**11:45**
